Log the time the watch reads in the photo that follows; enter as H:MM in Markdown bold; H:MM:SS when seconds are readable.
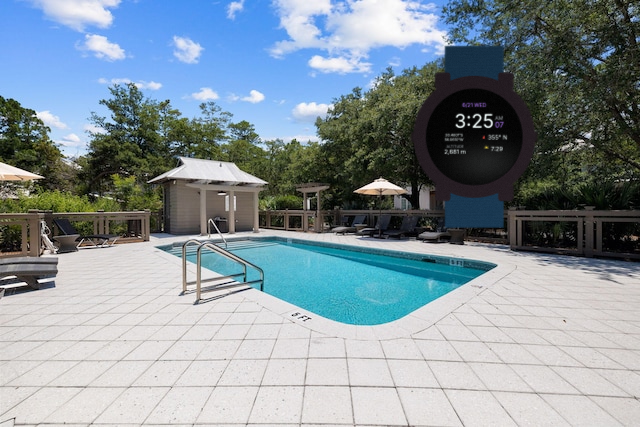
**3:25**
